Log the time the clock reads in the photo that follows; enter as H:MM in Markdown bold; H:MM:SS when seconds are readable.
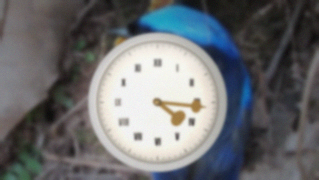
**4:16**
